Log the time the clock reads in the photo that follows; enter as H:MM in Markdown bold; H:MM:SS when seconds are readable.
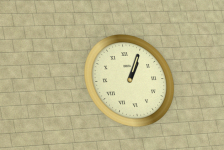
**1:05**
